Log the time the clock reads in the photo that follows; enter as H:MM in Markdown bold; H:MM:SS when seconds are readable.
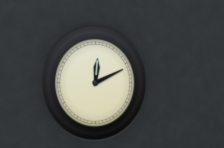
**12:11**
